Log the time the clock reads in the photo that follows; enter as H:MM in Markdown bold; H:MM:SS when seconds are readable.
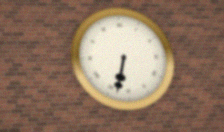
**6:33**
